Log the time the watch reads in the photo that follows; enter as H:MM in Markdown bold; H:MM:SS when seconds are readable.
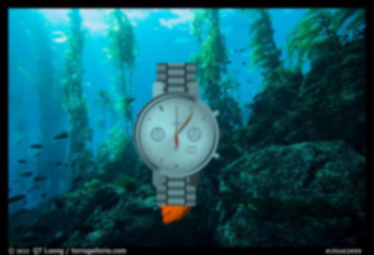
**6:06**
